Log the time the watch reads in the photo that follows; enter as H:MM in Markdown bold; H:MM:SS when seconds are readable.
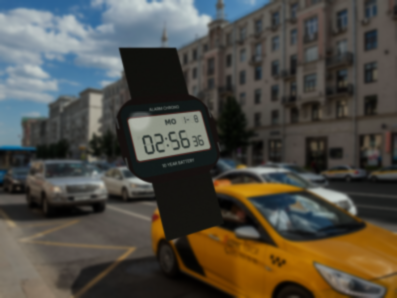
**2:56:36**
